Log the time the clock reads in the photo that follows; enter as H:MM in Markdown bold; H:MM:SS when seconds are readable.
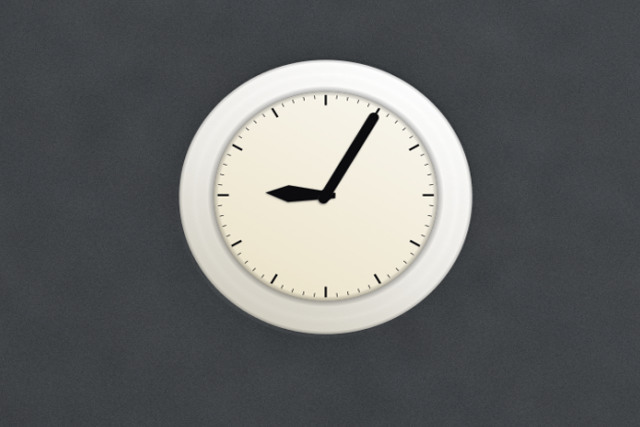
**9:05**
